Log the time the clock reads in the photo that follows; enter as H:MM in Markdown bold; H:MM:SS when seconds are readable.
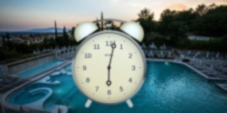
**6:02**
